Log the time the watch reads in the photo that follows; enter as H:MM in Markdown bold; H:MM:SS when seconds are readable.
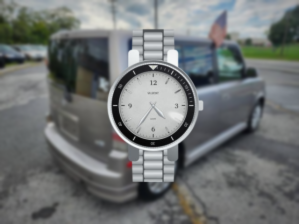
**4:36**
